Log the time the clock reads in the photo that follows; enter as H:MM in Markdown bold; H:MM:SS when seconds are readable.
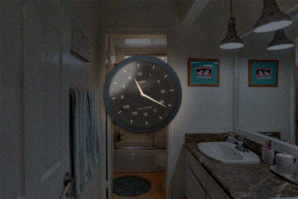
**11:21**
